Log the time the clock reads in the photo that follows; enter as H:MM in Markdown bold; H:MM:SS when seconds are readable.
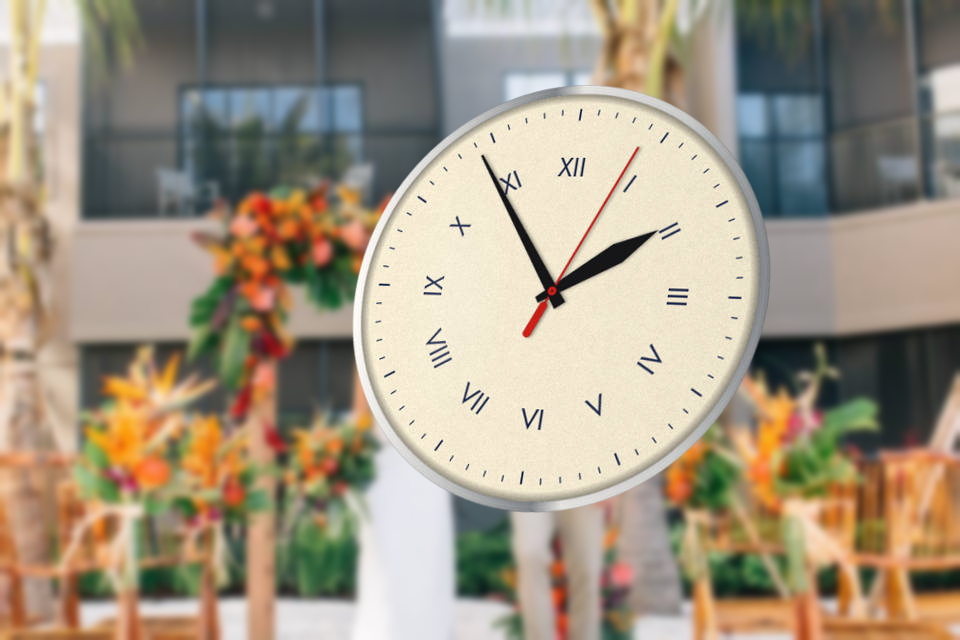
**1:54:04**
